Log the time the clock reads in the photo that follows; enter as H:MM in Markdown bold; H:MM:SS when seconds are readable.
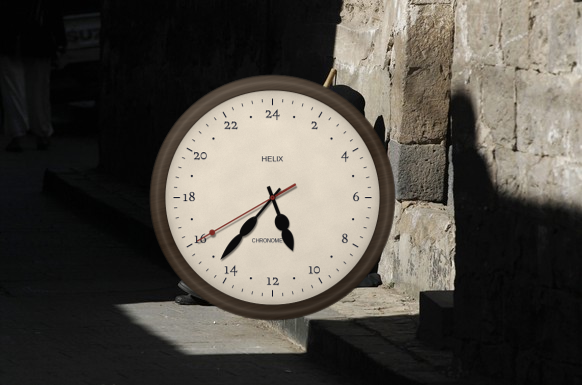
**10:36:40**
